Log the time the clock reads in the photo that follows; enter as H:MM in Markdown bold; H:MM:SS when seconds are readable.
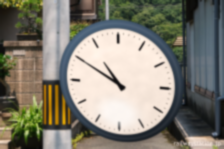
**10:50**
